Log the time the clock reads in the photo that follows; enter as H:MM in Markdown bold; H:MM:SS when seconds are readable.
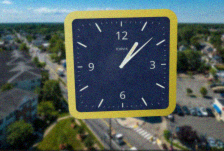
**1:08**
